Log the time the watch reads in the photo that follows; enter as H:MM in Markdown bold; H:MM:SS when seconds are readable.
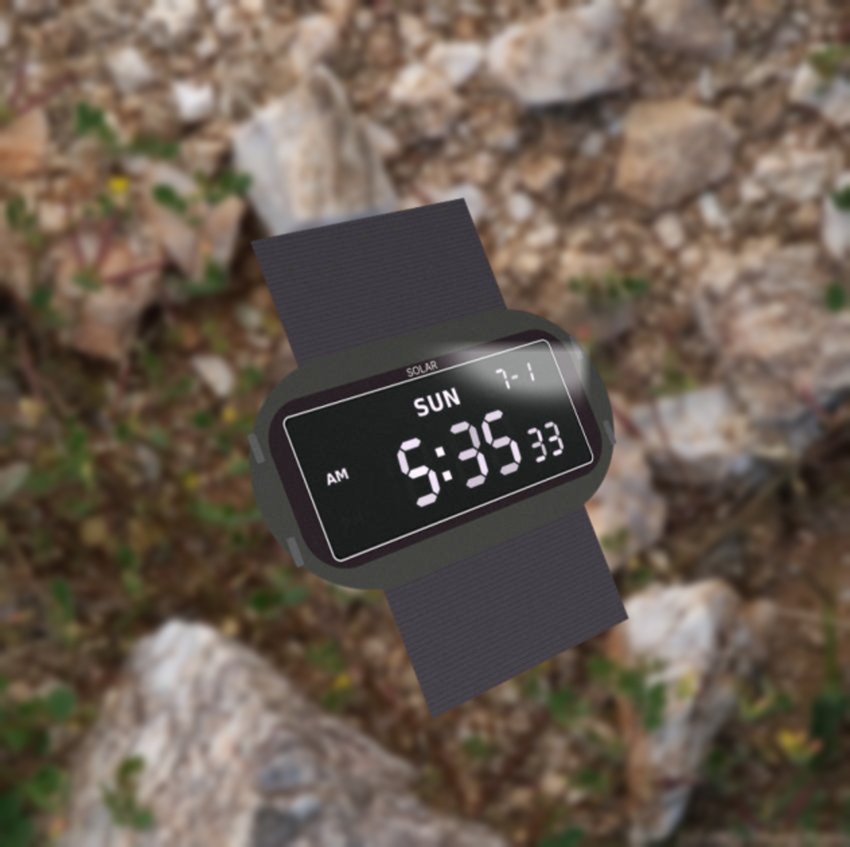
**5:35:33**
